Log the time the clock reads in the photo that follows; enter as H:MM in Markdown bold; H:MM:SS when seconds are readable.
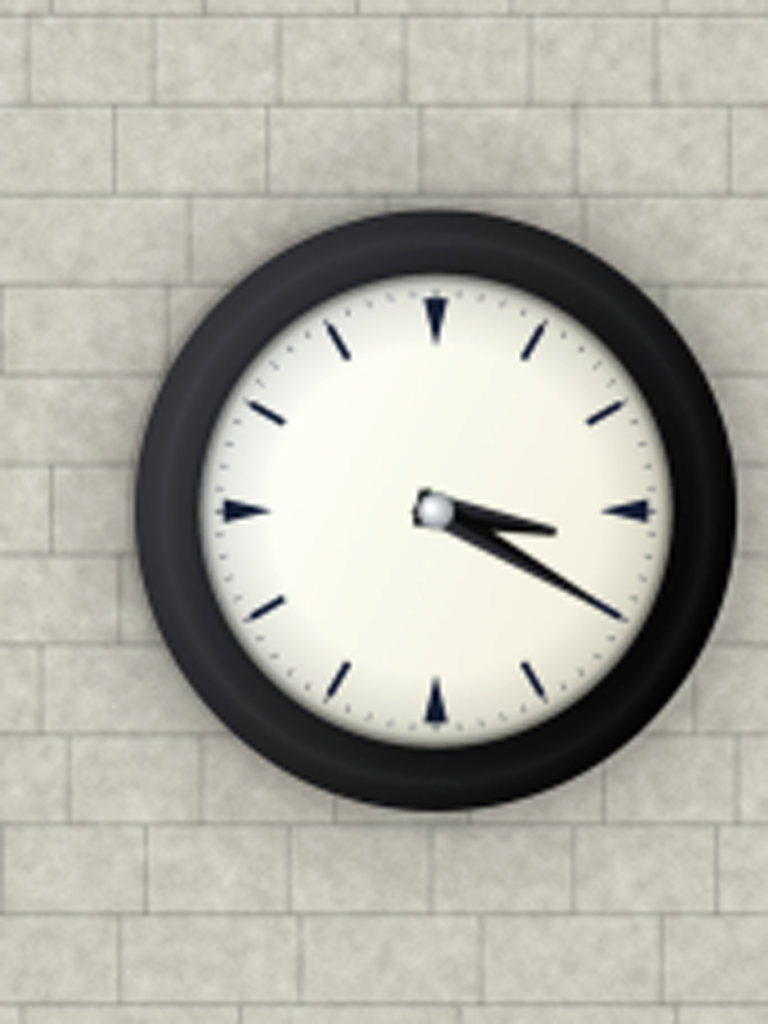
**3:20**
